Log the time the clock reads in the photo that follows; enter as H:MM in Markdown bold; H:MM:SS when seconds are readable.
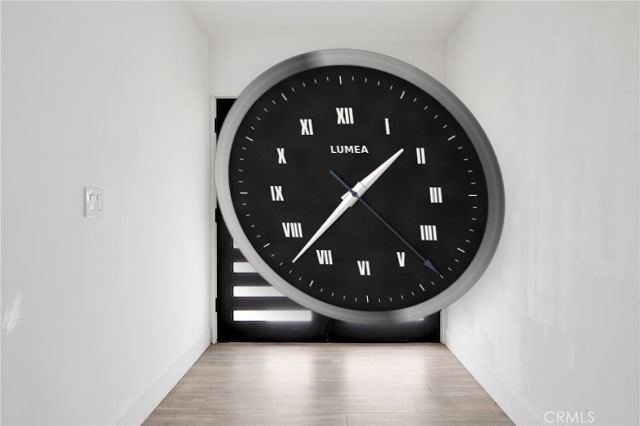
**1:37:23**
